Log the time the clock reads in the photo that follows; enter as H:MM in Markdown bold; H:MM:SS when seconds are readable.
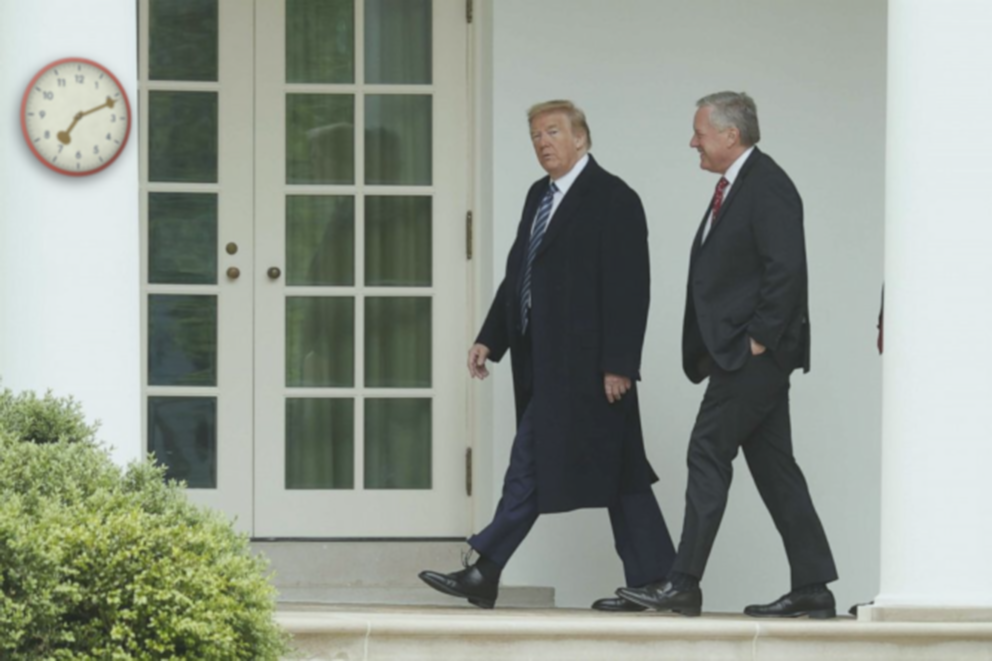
**7:11**
